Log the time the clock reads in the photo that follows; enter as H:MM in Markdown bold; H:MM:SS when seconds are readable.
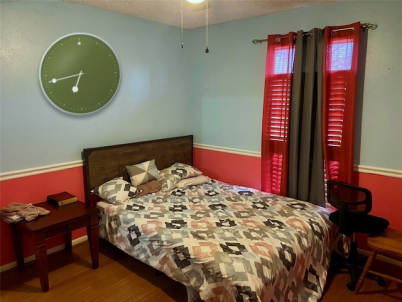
**6:43**
